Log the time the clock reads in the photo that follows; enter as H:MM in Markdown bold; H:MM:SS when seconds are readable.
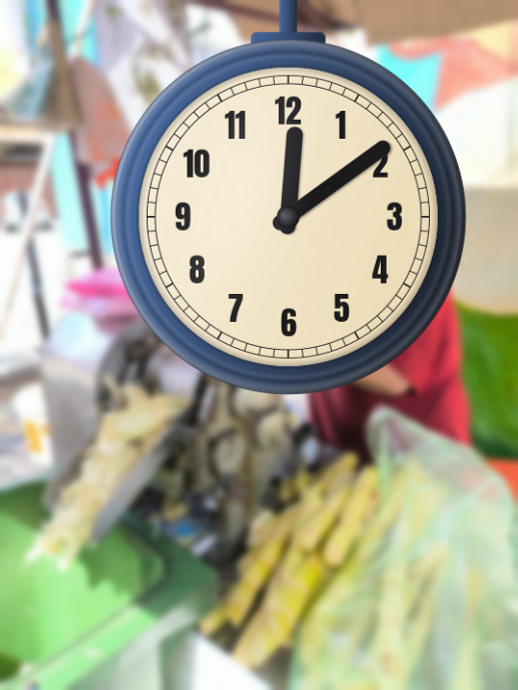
**12:09**
